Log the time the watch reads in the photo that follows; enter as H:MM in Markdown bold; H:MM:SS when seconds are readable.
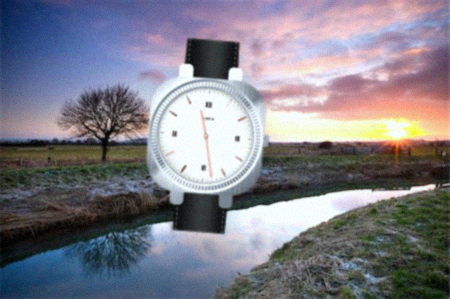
**11:28**
